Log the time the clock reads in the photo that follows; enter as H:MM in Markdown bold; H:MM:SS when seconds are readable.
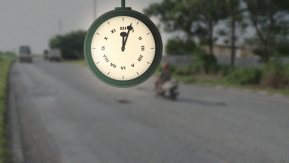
**12:03**
